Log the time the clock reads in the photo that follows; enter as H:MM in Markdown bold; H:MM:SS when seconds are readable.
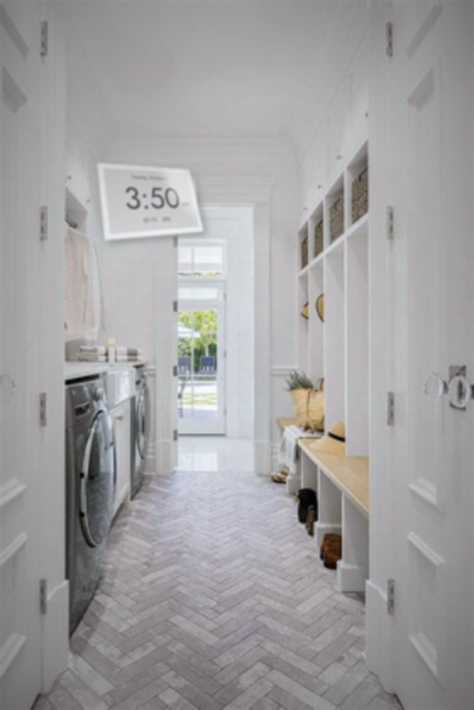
**3:50**
